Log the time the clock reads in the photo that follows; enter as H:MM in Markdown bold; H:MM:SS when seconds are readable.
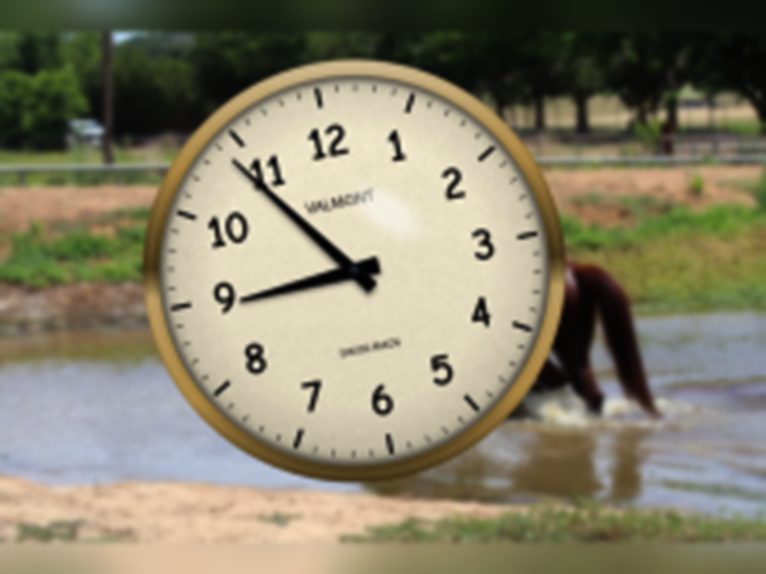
**8:54**
